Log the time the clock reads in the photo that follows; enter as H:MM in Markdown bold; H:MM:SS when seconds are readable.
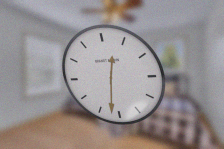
**12:32**
